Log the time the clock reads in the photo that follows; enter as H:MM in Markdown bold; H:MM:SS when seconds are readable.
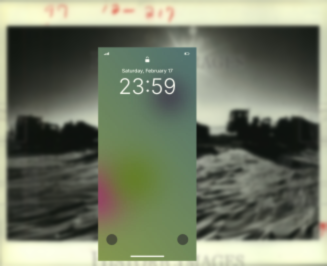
**23:59**
